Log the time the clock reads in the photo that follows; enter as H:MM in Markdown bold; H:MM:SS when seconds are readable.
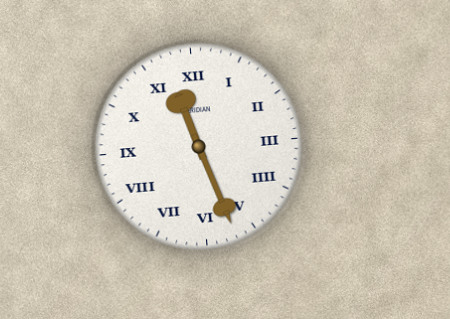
**11:27**
